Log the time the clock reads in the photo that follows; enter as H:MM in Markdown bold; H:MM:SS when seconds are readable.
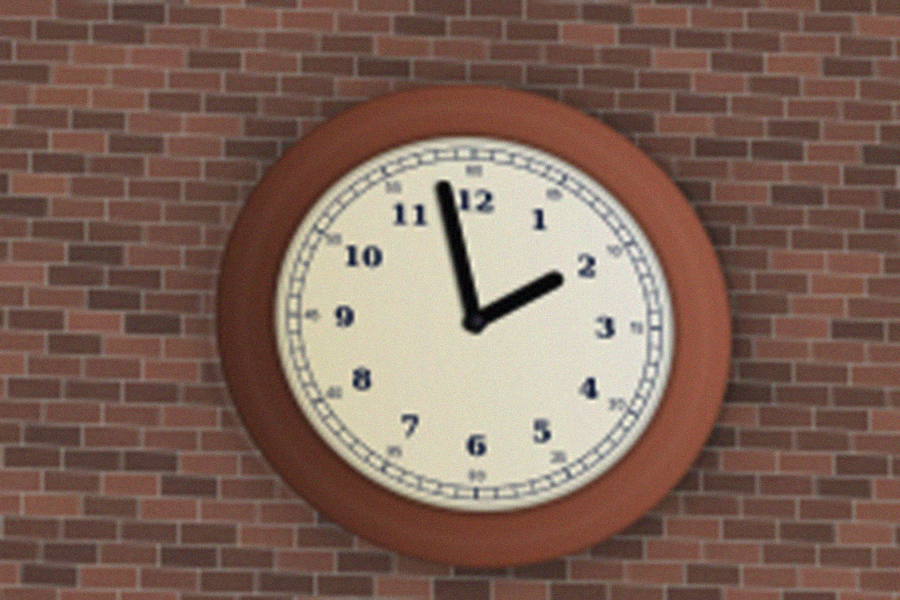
**1:58**
